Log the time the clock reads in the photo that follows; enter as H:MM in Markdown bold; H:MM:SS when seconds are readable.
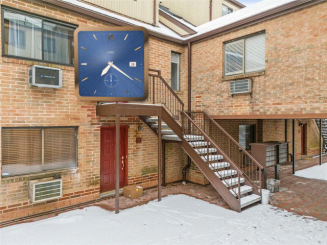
**7:21**
